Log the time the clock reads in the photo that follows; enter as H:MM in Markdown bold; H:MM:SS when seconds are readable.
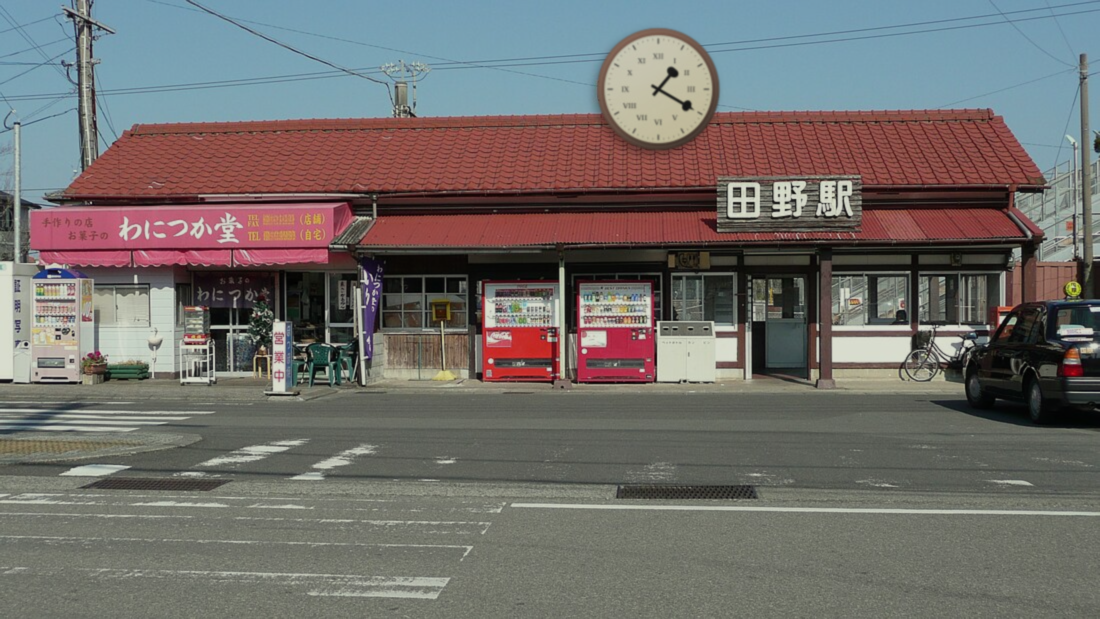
**1:20**
